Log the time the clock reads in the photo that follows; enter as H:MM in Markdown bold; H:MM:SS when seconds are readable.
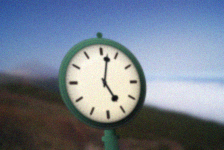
**5:02**
